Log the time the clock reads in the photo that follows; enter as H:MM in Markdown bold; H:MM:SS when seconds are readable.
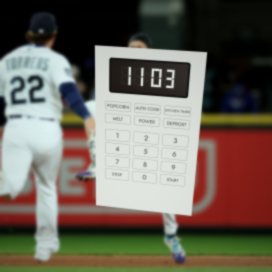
**11:03**
